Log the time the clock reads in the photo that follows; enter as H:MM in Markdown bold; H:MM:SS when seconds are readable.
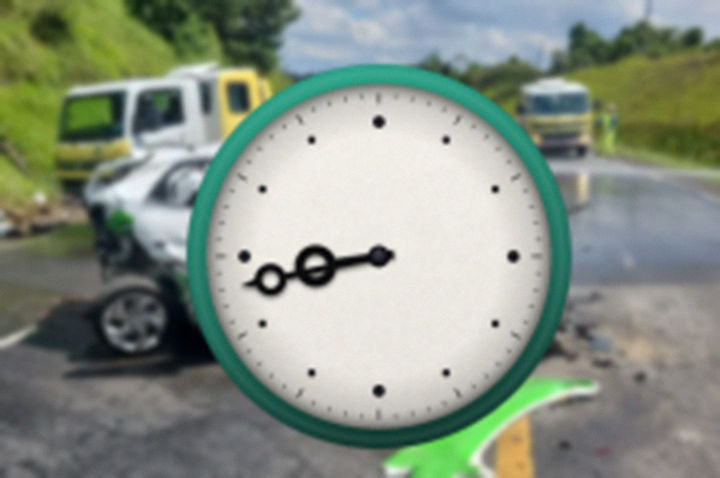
**8:43**
